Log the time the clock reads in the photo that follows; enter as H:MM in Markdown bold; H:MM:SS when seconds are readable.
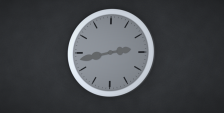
**2:43**
